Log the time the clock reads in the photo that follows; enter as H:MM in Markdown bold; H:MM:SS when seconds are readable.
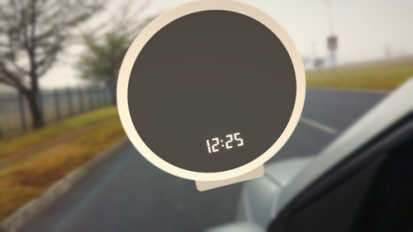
**12:25**
